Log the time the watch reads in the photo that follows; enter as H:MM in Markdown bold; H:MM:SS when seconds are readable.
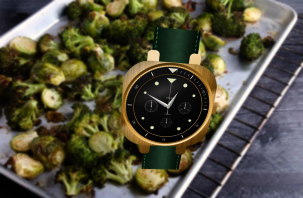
**12:50**
